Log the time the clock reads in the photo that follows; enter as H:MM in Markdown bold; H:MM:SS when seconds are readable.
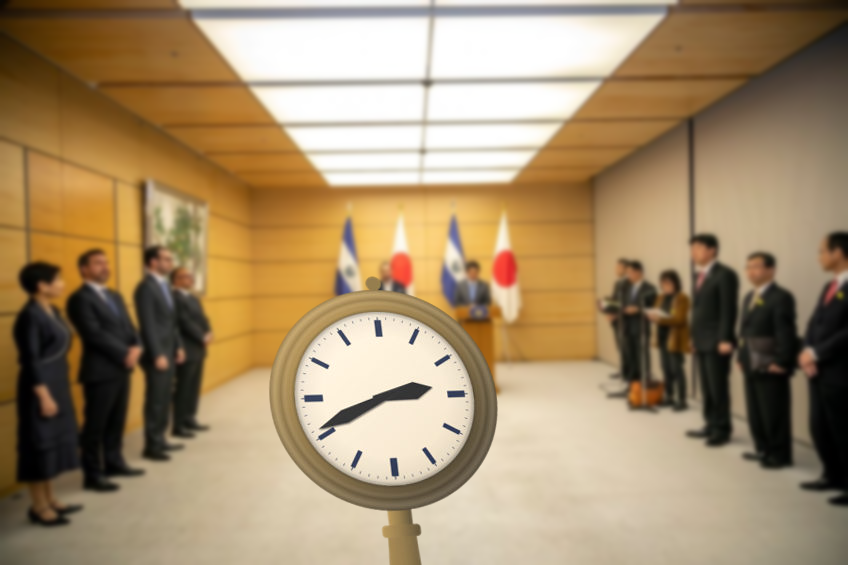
**2:41**
